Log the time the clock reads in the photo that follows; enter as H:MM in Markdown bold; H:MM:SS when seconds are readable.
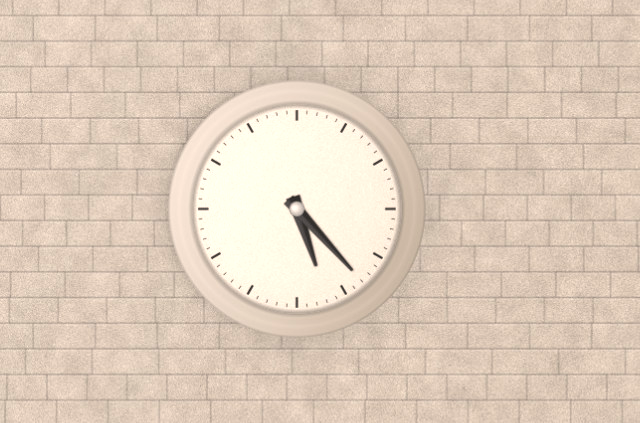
**5:23**
